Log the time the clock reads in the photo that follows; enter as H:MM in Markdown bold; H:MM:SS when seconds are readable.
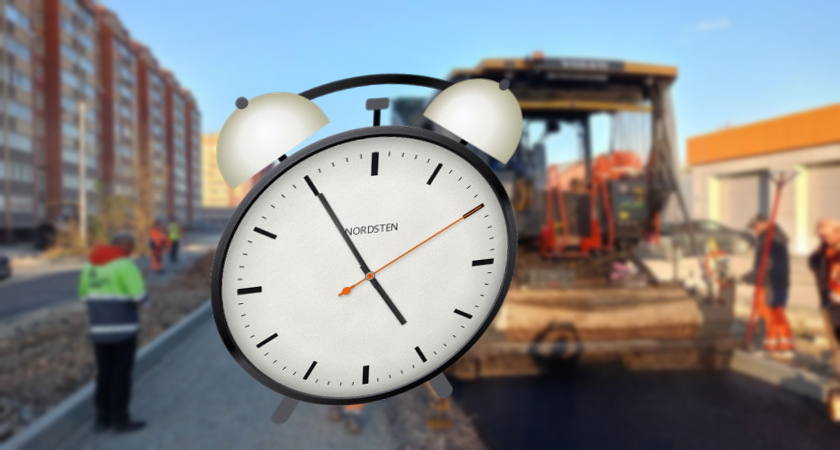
**4:55:10**
